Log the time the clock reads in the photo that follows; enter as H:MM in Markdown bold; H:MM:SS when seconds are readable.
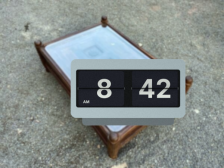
**8:42**
